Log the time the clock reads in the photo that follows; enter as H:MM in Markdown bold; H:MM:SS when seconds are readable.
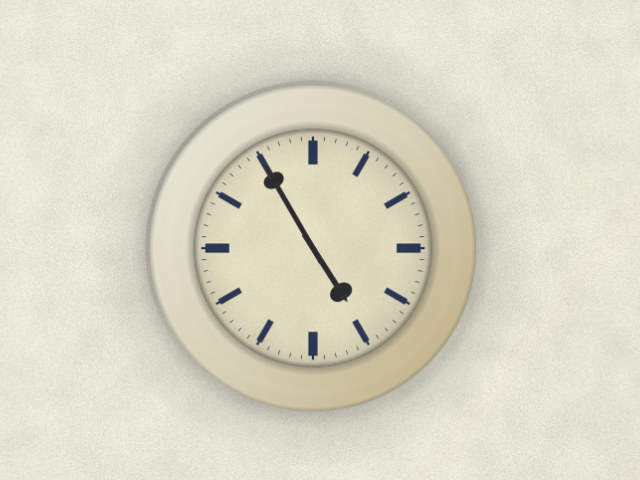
**4:55**
